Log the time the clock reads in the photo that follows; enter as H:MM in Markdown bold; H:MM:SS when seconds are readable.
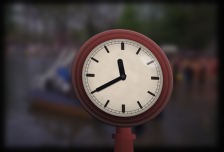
**11:40**
